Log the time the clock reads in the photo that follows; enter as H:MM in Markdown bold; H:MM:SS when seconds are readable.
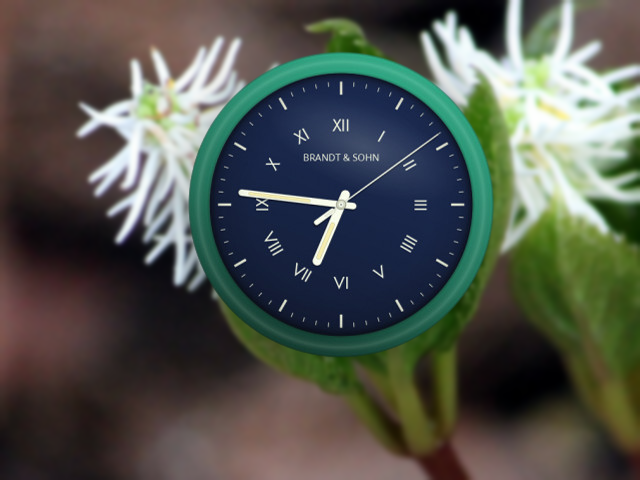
**6:46:09**
